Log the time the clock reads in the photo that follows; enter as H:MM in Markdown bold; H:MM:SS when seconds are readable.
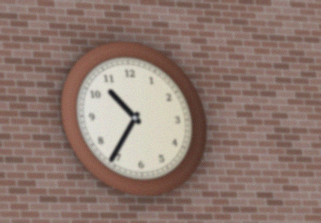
**10:36**
